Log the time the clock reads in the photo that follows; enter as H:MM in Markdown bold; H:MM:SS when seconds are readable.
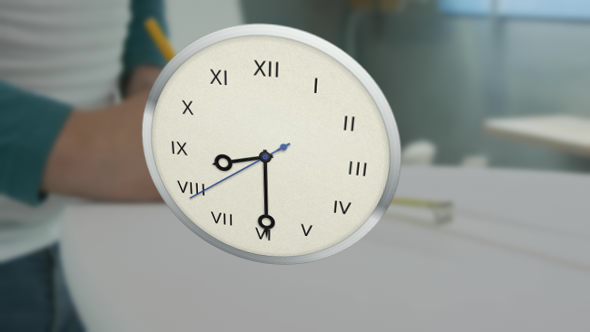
**8:29:39**
